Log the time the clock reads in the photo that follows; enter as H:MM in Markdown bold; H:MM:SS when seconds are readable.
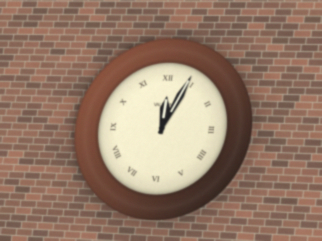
**12:04**
